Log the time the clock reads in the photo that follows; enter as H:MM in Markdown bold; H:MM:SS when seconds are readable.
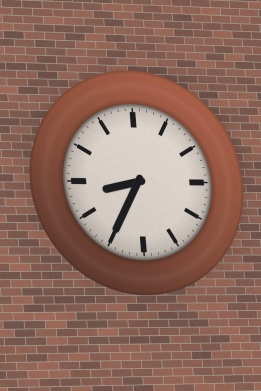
**8:35**
